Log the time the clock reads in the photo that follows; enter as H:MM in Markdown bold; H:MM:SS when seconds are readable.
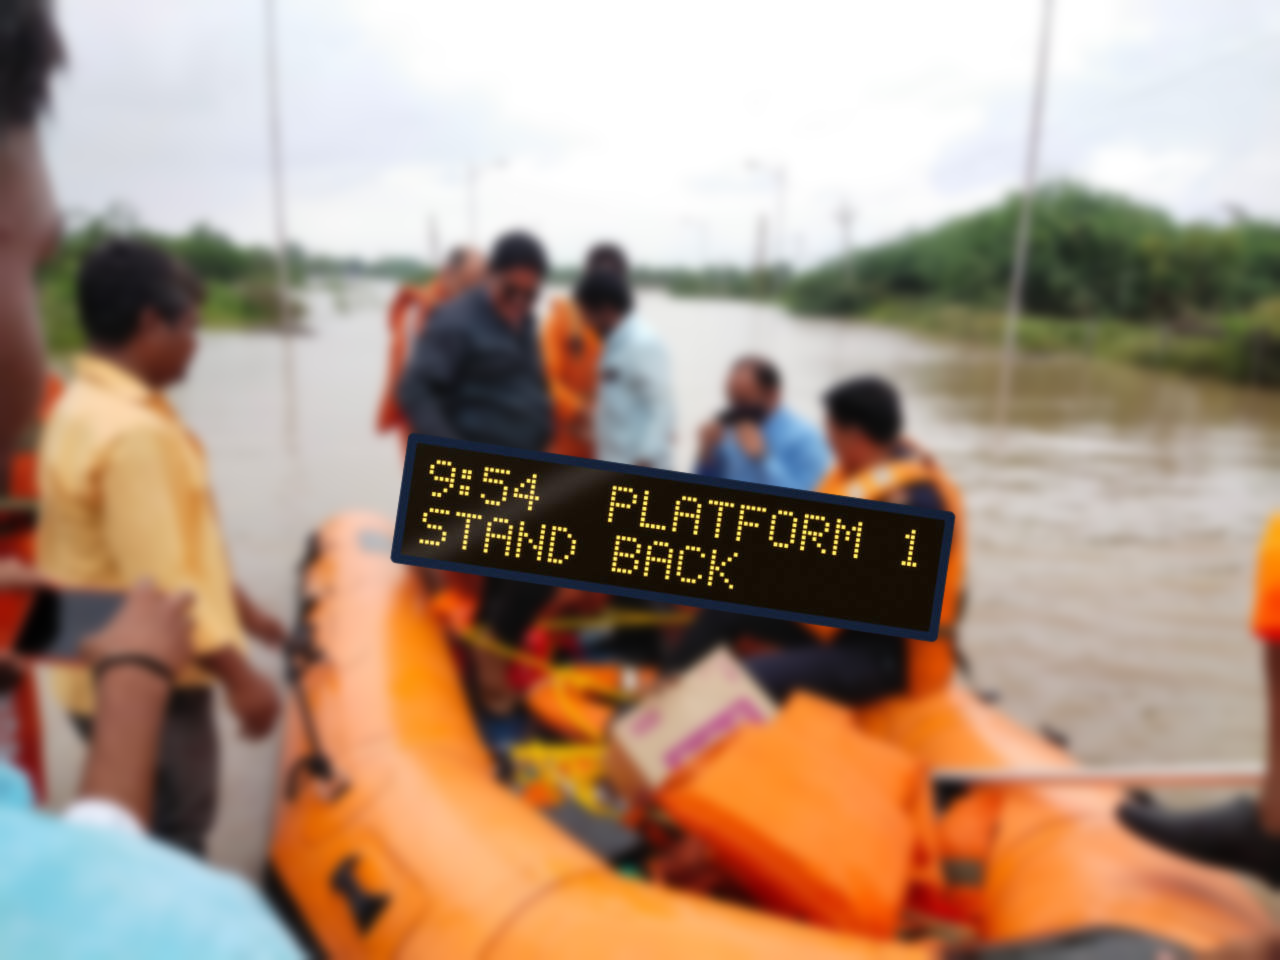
**9:54**
